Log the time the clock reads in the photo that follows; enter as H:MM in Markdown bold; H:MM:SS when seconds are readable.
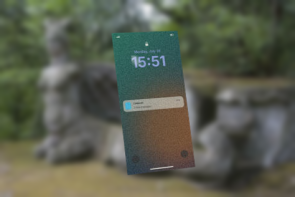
**15:51**
